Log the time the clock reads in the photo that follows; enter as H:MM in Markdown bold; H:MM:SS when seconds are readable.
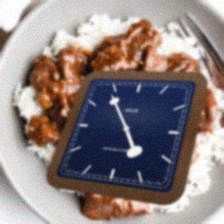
**4:54**
